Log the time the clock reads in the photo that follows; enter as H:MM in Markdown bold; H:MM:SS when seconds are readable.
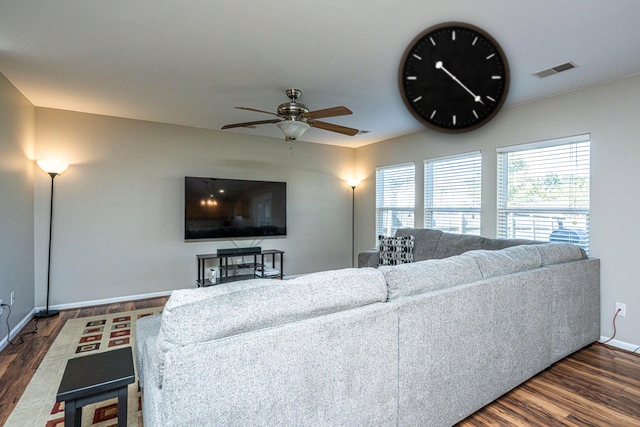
**10:22**
